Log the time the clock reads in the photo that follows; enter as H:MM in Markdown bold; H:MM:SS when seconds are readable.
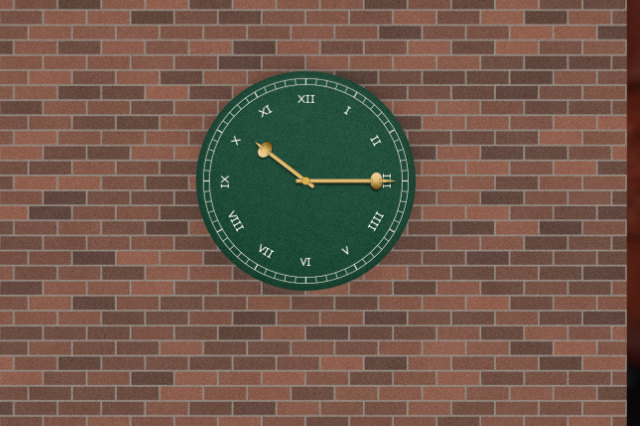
**10:15**
